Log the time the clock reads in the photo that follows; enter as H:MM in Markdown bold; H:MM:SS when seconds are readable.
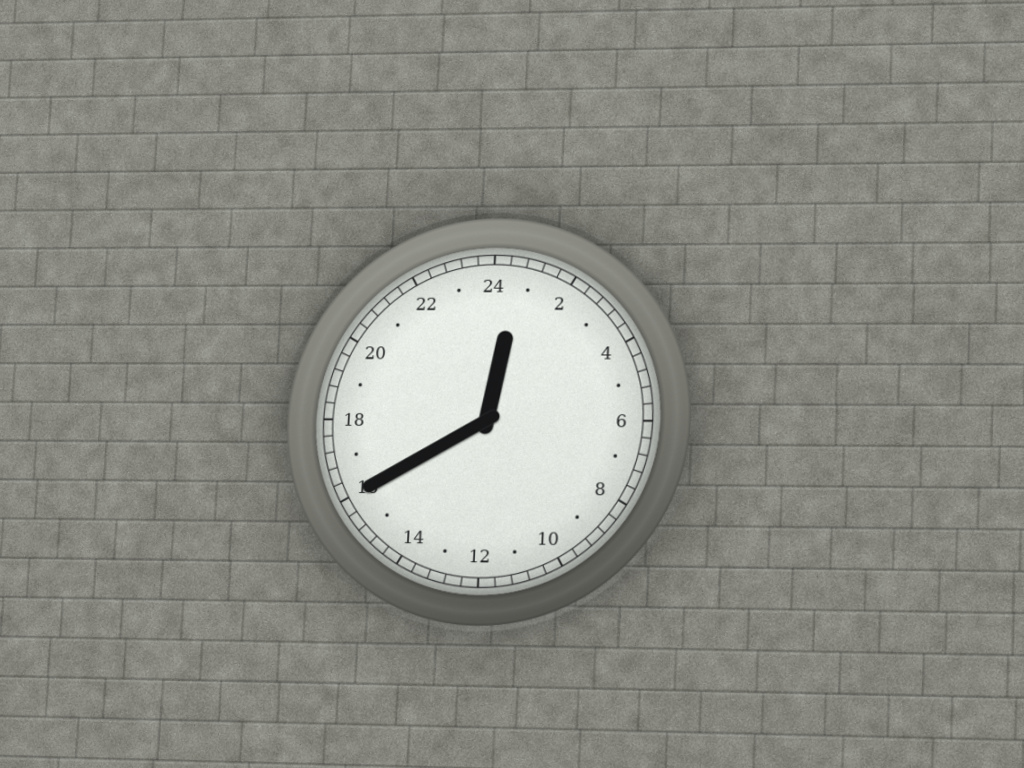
**0:40**
